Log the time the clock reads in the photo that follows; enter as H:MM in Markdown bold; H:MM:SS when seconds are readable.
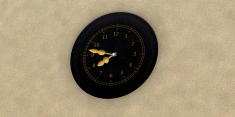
**7:47**
